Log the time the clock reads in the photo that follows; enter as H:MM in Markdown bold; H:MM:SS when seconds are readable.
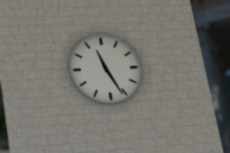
**11:26**
